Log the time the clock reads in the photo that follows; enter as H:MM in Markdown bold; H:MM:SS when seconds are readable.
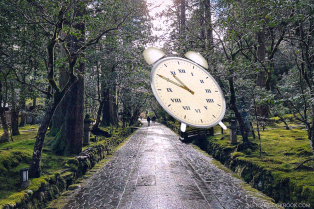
**10:50**
